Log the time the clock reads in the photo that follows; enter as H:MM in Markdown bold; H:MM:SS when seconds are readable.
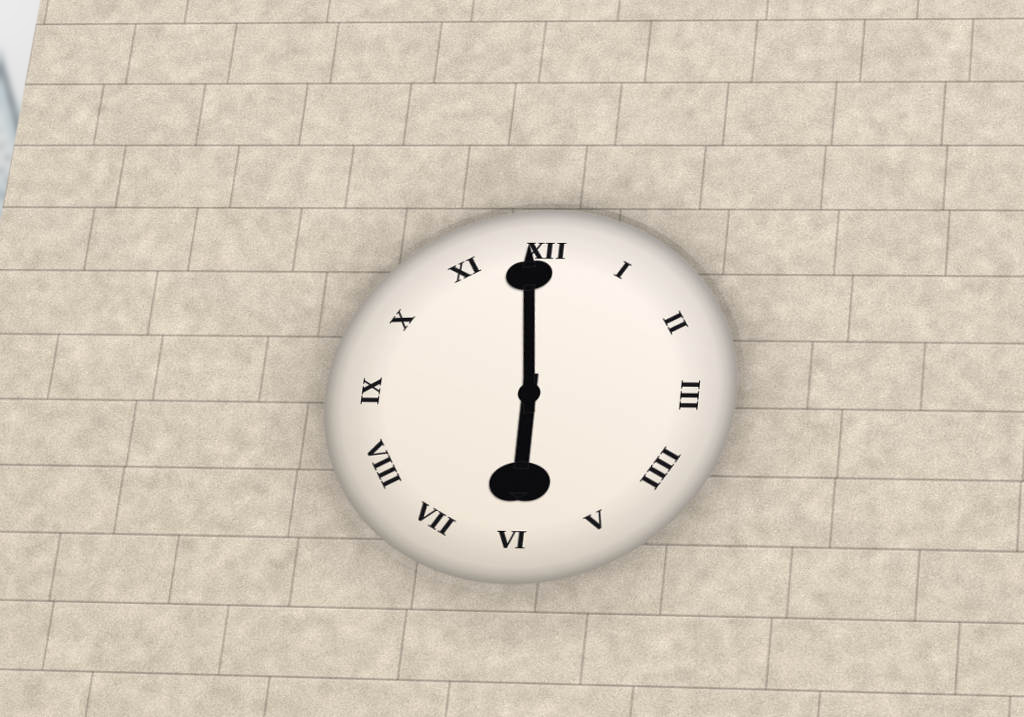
**5:59**
